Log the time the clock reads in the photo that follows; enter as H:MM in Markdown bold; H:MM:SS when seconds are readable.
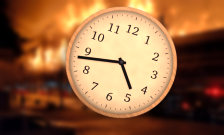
**4:43**
